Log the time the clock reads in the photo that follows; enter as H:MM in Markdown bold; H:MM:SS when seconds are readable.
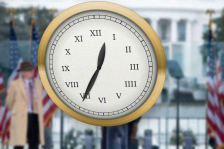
**12:35**
